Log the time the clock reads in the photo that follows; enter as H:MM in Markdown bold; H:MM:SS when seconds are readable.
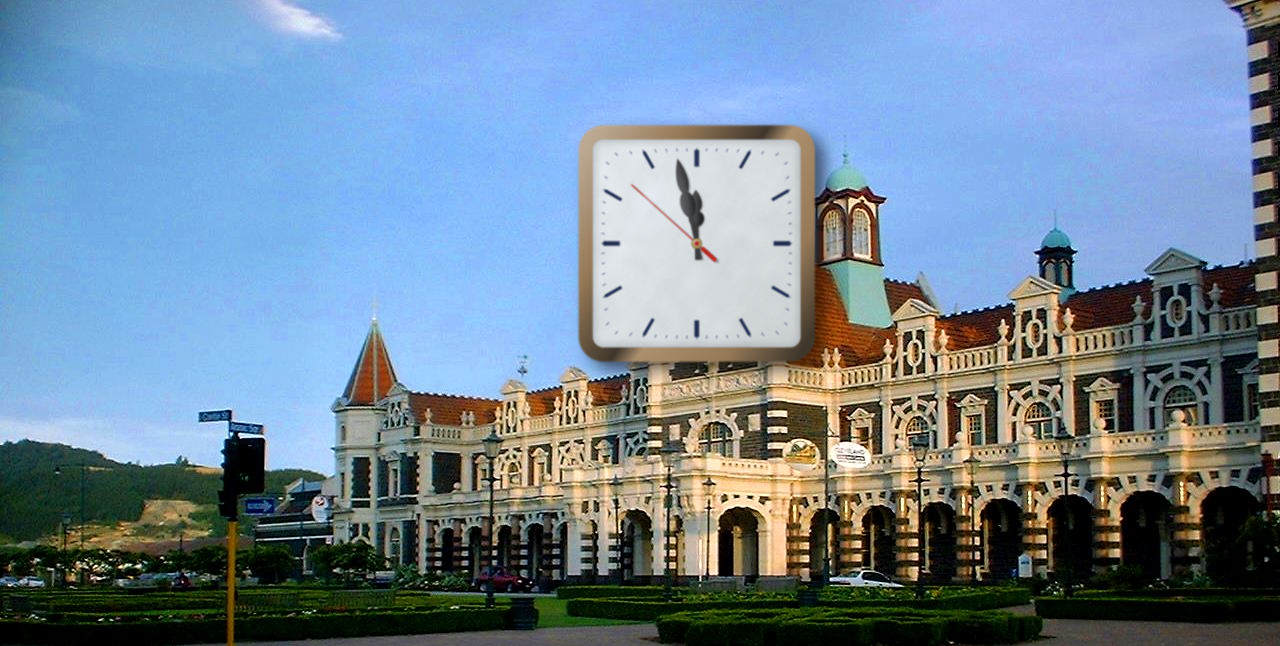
**11:57:52**
